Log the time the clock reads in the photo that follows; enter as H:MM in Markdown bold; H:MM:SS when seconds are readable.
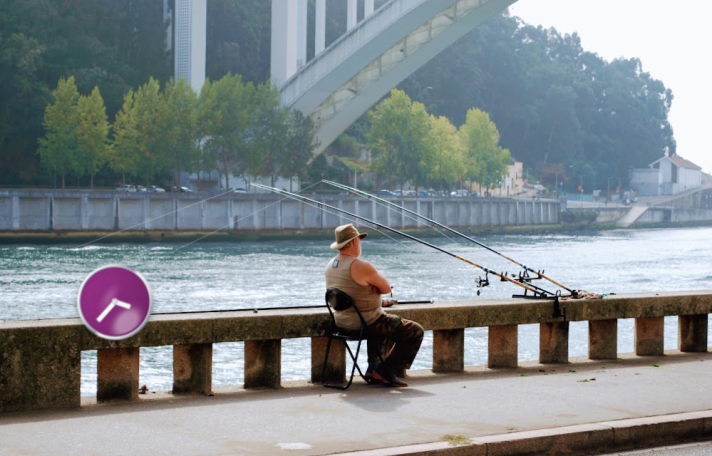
**3:37**
